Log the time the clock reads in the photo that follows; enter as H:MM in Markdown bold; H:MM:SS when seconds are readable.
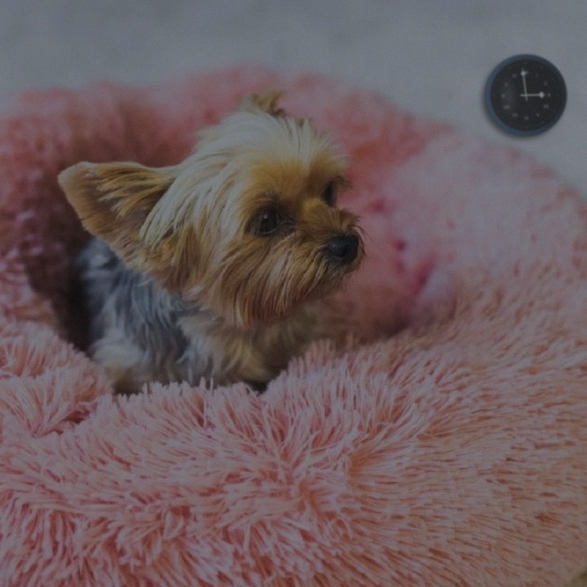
**2:59**
